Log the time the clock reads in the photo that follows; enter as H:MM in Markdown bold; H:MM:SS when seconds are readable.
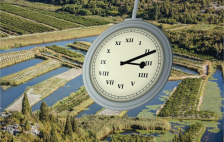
**3:11**
